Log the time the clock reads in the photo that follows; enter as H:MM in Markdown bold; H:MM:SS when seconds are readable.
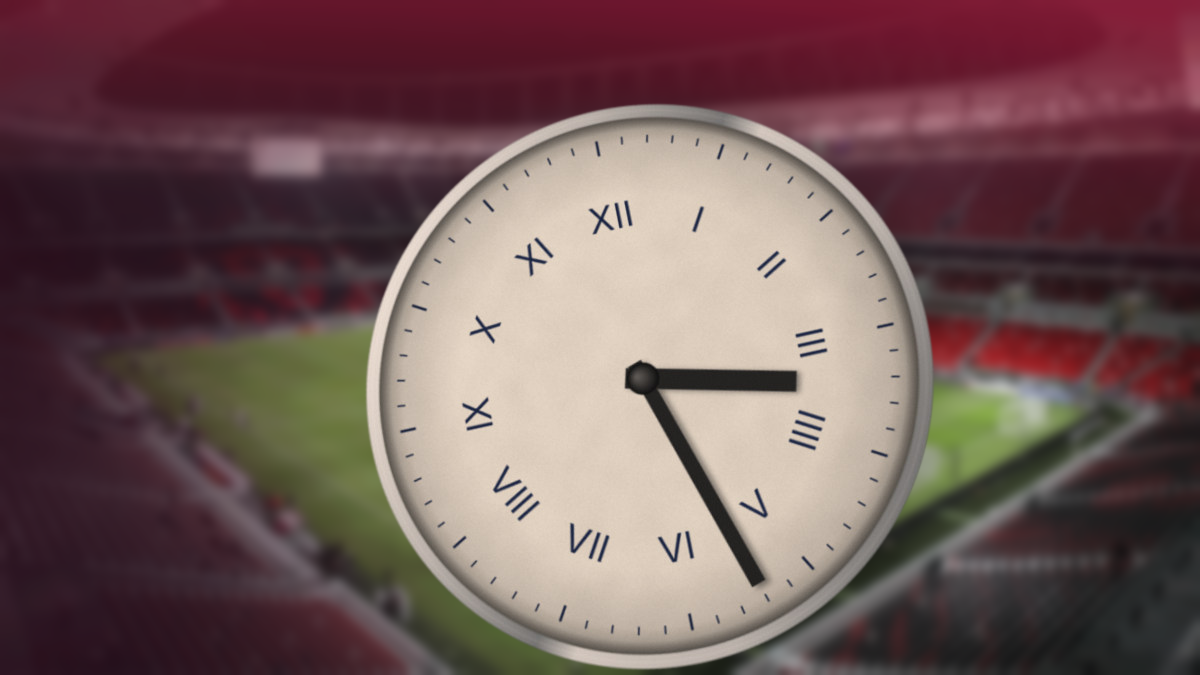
**3:27**
